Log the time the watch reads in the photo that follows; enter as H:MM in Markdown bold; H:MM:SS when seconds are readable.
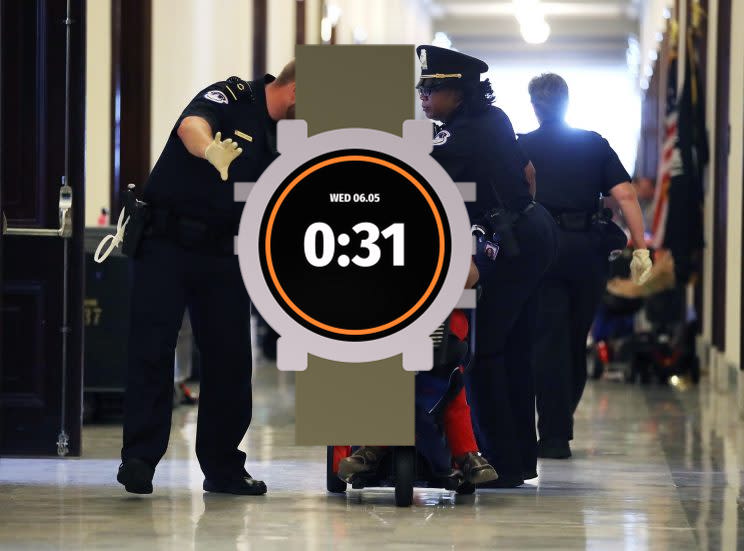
**0:31**
